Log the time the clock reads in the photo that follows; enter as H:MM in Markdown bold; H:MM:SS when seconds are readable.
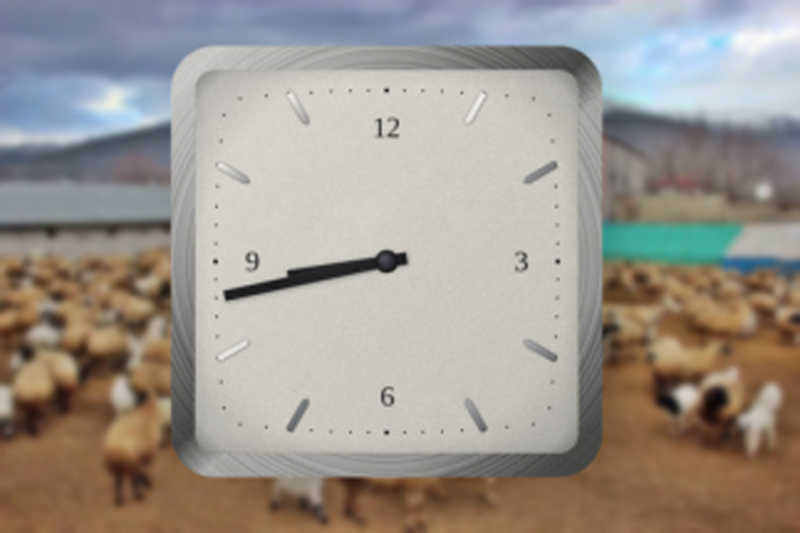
**8:43**
